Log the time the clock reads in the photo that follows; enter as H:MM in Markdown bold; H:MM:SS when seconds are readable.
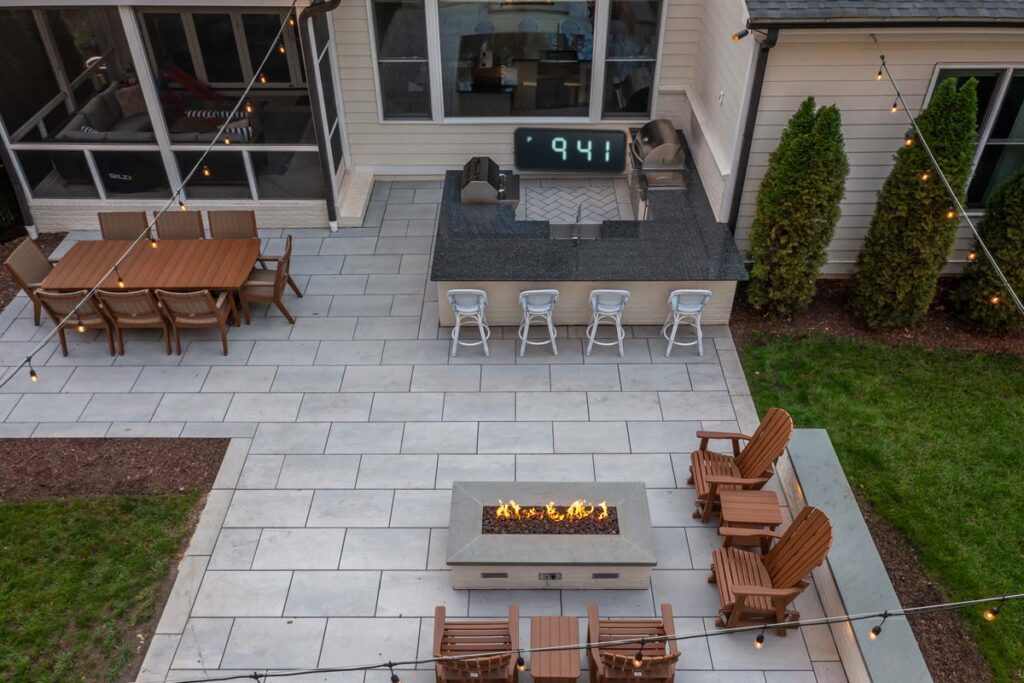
**9:41**
